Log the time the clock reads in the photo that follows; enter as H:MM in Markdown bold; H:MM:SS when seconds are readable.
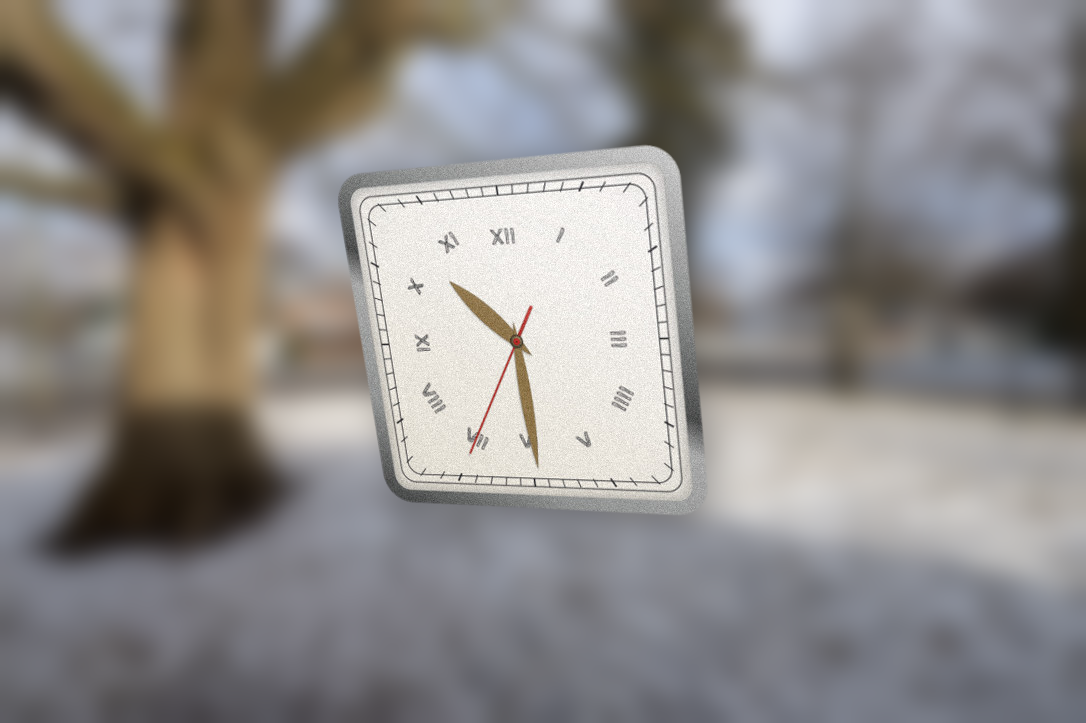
**10:29:35**
